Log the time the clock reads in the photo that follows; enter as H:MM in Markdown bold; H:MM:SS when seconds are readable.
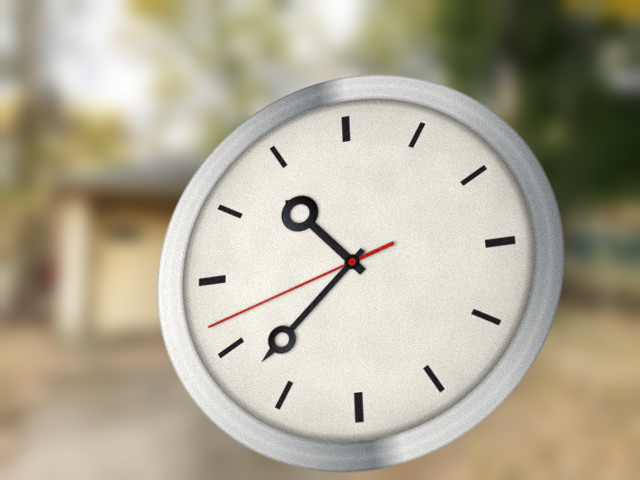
**10:37:42**
